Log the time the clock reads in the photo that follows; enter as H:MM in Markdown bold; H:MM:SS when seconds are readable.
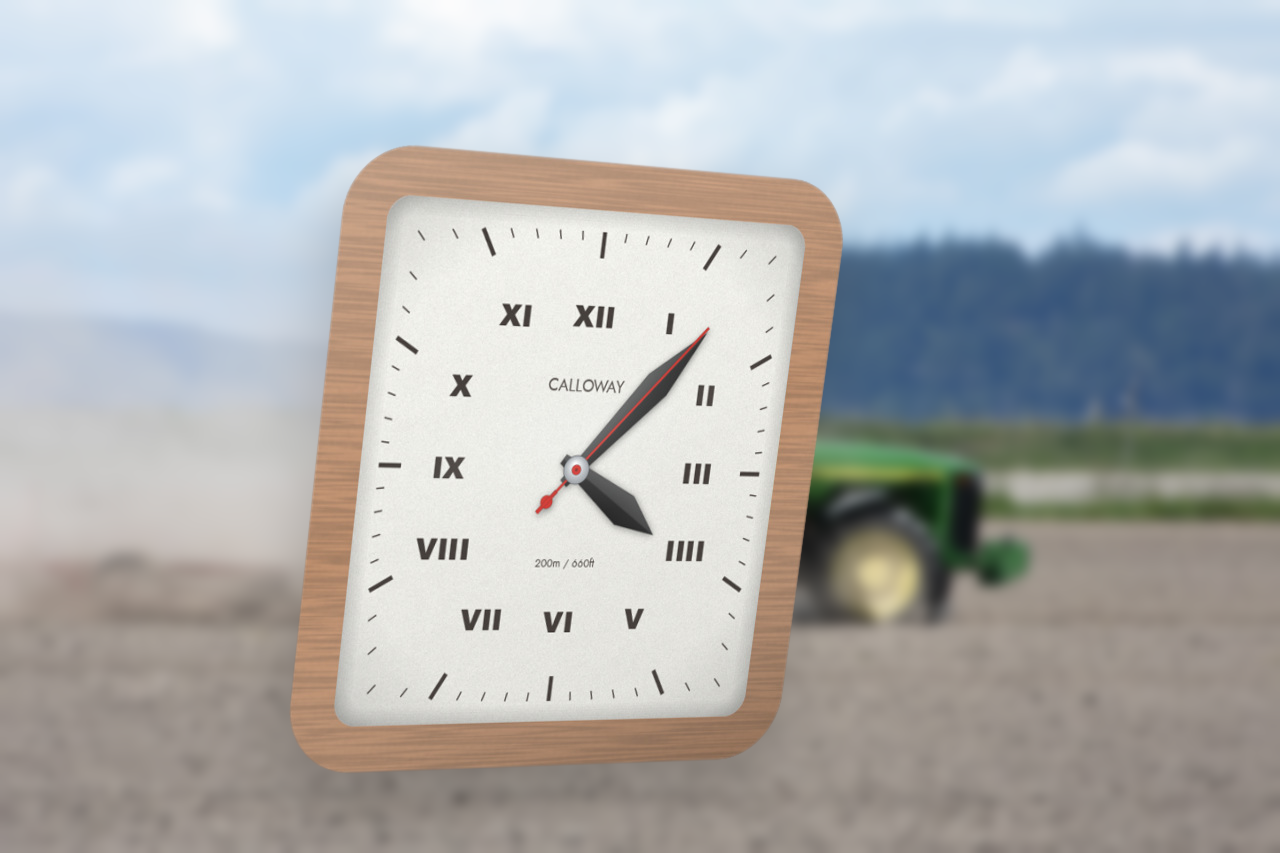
**4:07:07**
